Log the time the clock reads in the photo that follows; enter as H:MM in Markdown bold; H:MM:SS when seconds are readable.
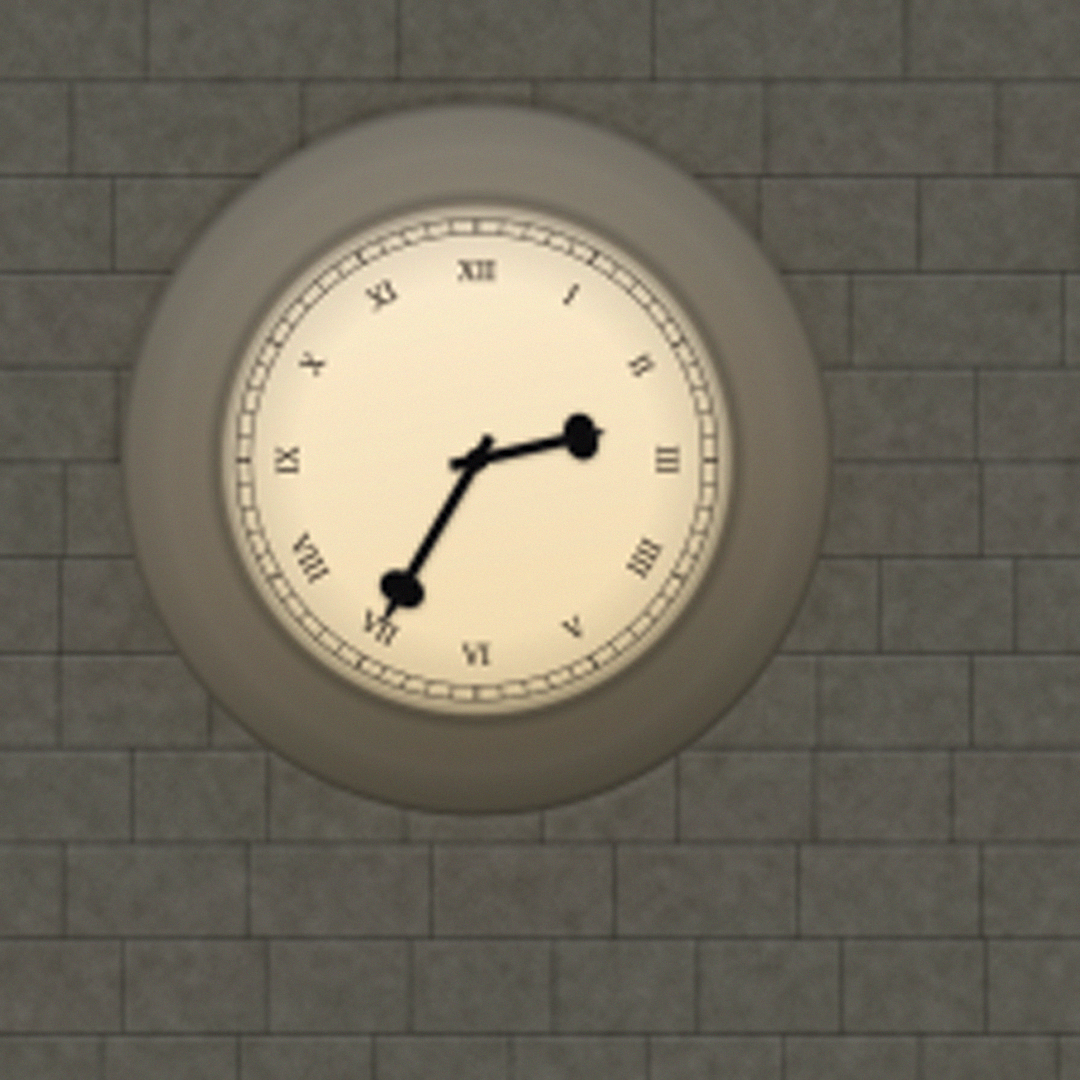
**2:35**
